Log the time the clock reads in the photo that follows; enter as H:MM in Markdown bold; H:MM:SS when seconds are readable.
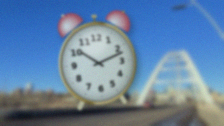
**10:12**
